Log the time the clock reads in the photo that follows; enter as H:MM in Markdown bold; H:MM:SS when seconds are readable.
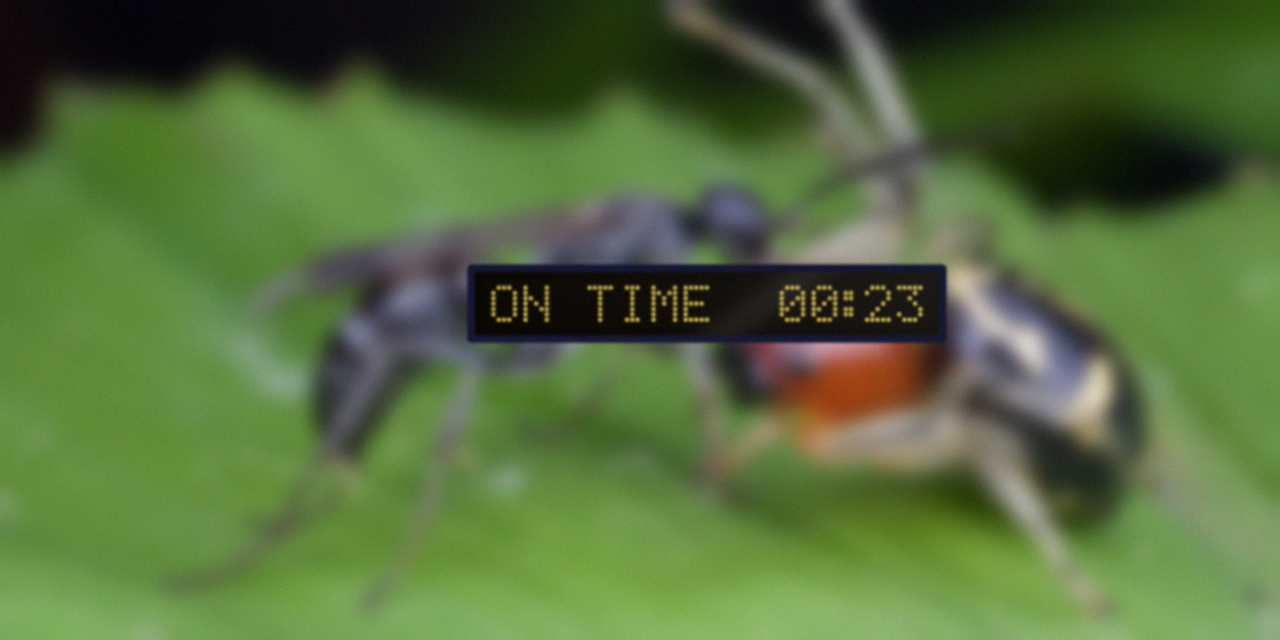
**0:23**
